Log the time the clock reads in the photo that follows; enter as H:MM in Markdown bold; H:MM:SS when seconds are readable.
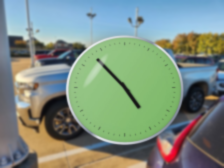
**4:53**
